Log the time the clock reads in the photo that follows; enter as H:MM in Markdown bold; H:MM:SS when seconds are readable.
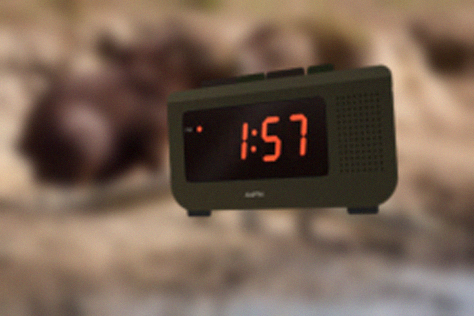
**1:57**
